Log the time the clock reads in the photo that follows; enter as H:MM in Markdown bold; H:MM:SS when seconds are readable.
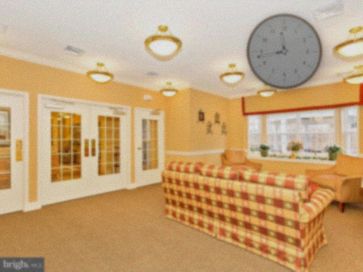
**11:43**
